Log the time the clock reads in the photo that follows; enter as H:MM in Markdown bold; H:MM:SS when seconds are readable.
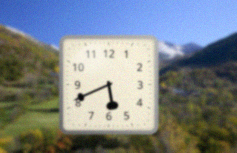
**5:41**
